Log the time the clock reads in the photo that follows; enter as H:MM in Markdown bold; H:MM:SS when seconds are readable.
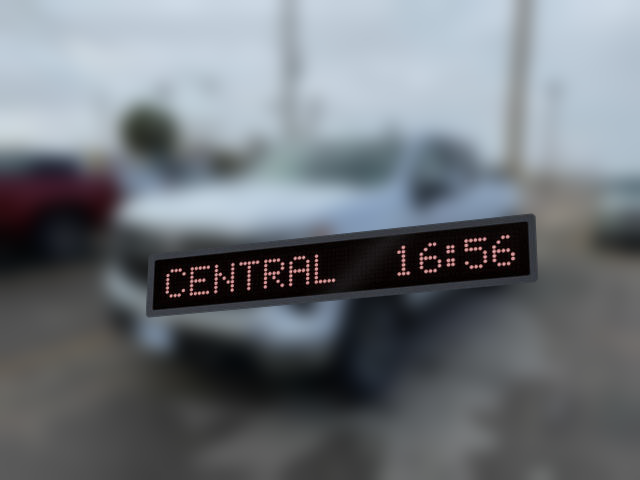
**16:56**
